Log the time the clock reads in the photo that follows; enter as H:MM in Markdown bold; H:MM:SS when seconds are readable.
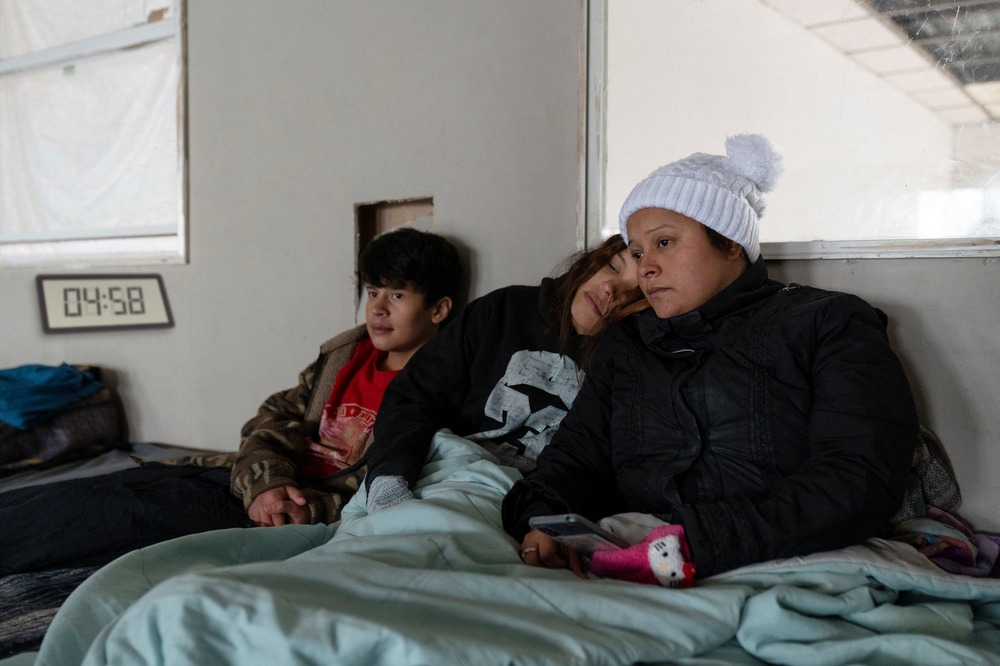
**4:58**
